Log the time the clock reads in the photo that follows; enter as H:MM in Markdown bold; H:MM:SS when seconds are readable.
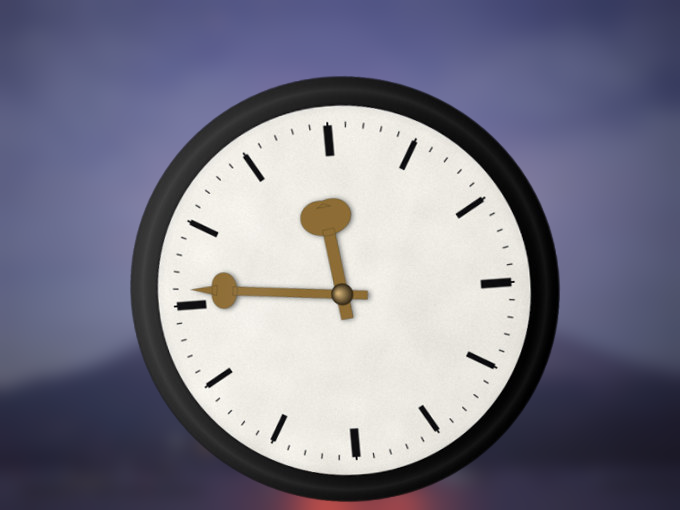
**11:46**
